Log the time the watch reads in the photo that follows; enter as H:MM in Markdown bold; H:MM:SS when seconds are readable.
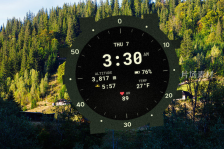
**3:30**
